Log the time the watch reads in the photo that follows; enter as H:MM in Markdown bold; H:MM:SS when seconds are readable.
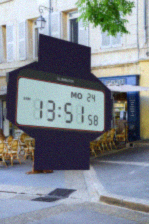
**13:51:58**
